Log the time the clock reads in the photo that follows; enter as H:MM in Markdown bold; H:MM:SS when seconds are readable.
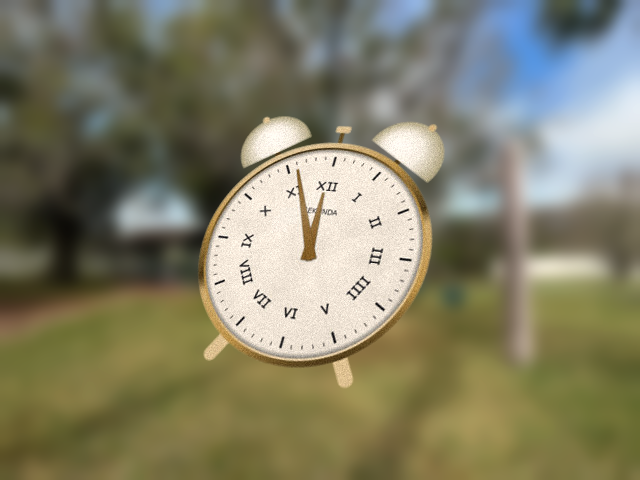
**11:56**
